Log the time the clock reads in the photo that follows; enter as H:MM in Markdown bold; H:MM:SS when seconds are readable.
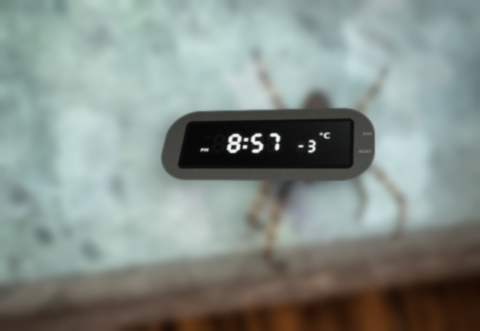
**8:57**
